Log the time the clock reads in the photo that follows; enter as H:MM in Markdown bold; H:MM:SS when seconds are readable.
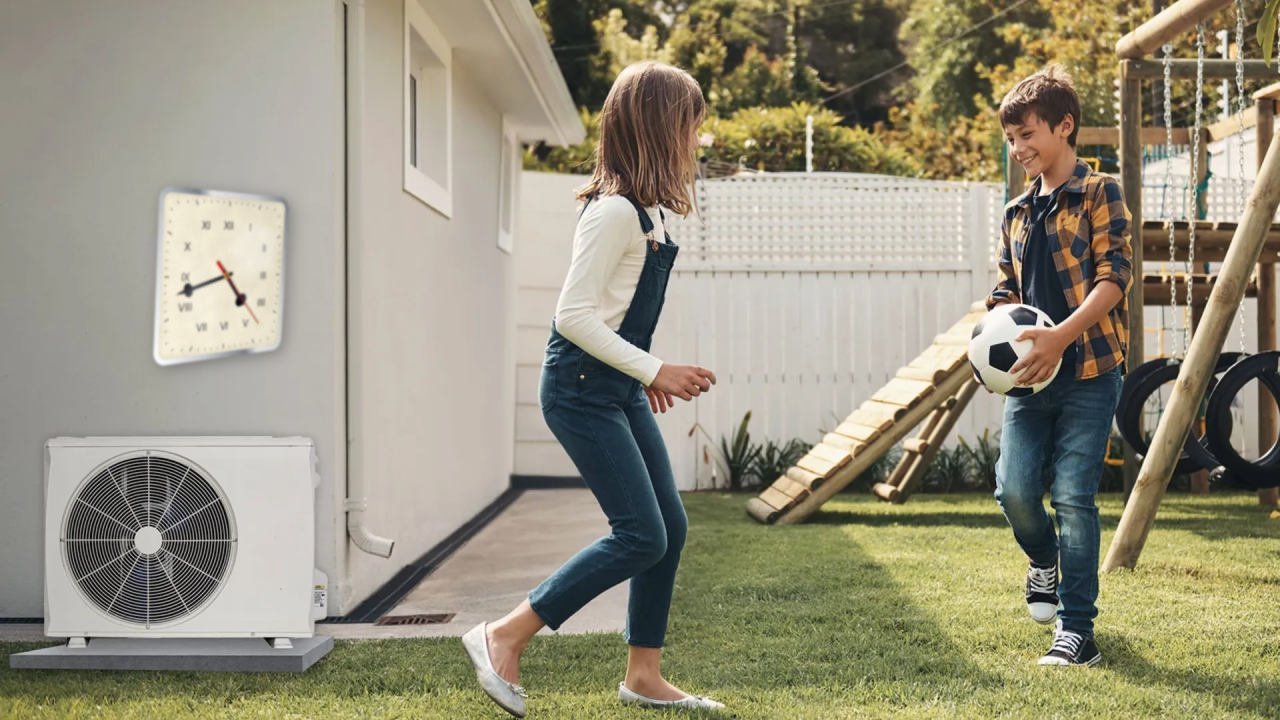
**4:42:23**
